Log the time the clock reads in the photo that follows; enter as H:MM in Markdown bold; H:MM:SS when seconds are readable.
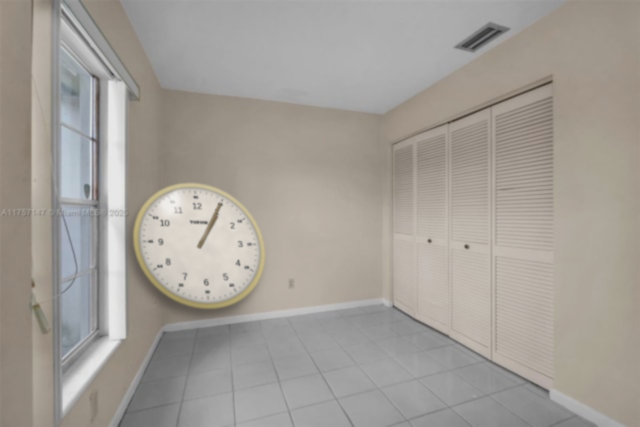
**1:05**
